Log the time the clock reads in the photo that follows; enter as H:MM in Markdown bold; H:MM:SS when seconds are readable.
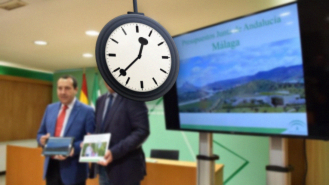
**12:38**
